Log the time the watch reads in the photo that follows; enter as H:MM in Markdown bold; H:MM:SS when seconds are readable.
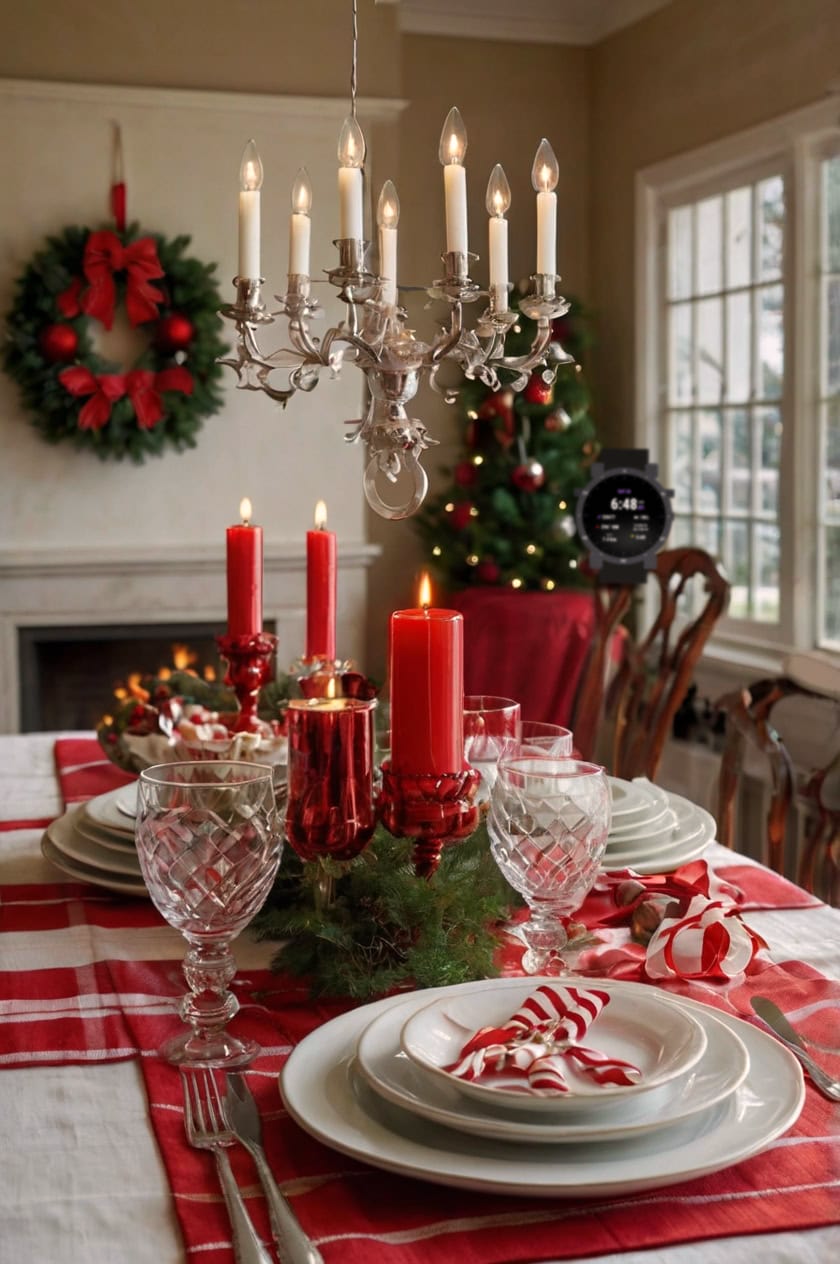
**6:48**
